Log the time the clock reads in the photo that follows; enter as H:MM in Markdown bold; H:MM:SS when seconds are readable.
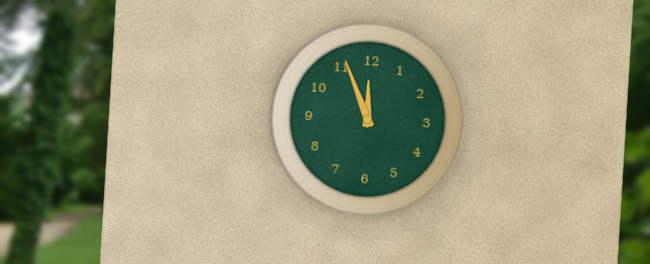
**11:56**
